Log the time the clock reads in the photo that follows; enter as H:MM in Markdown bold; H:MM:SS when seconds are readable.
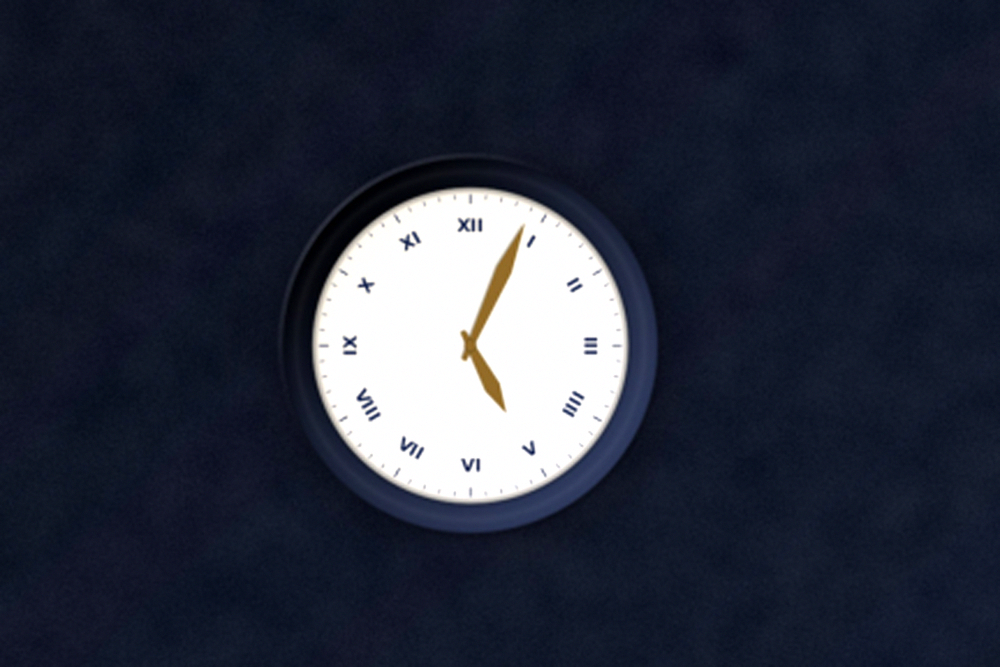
**5:04**
